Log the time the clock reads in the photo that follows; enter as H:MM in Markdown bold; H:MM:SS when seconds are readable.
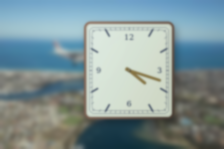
**4:18**
